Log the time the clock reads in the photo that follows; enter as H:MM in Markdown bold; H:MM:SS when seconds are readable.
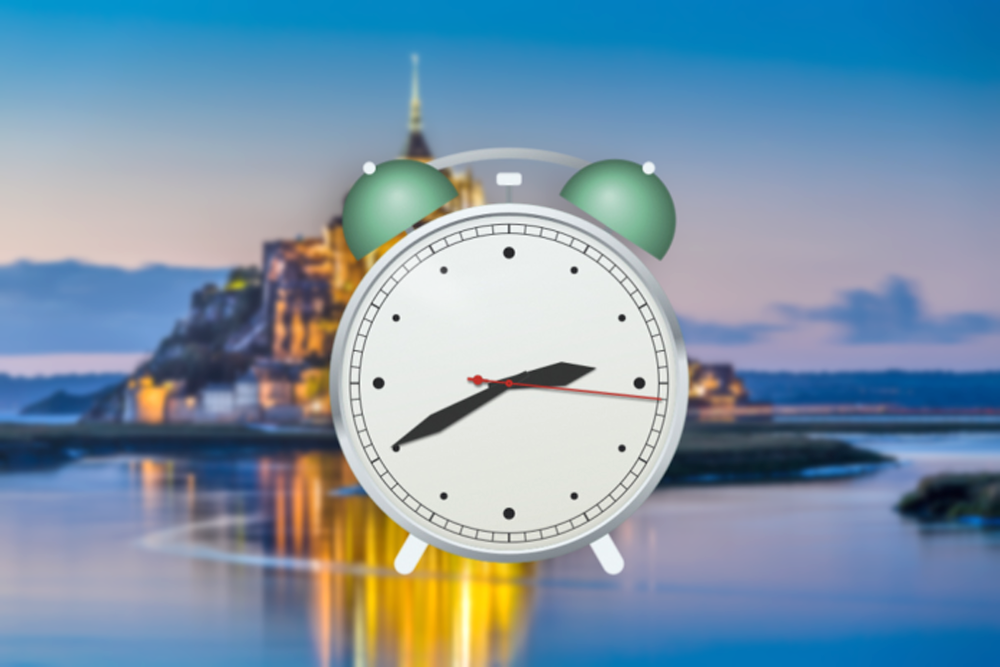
**2:40:16**
